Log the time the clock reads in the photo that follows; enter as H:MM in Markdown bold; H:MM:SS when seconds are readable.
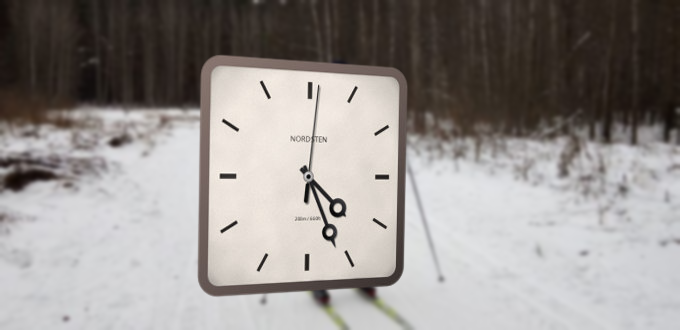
**4:26:01**
